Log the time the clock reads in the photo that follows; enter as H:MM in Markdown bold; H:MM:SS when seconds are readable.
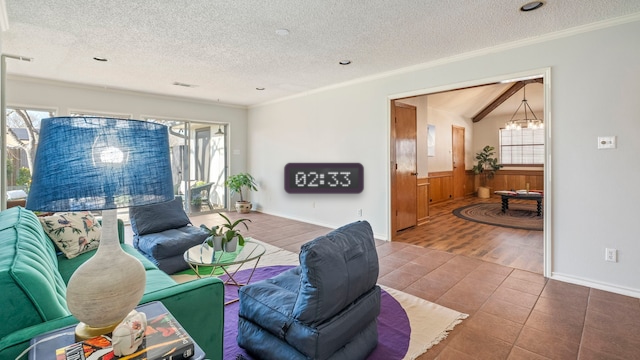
**2:33**
